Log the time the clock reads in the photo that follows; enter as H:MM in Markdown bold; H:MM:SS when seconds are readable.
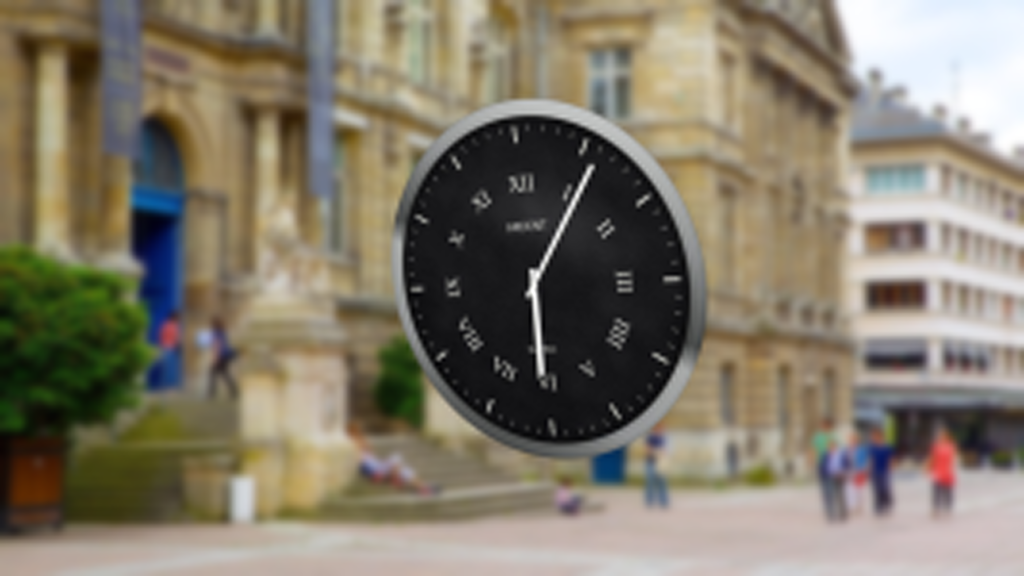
**6:06**
